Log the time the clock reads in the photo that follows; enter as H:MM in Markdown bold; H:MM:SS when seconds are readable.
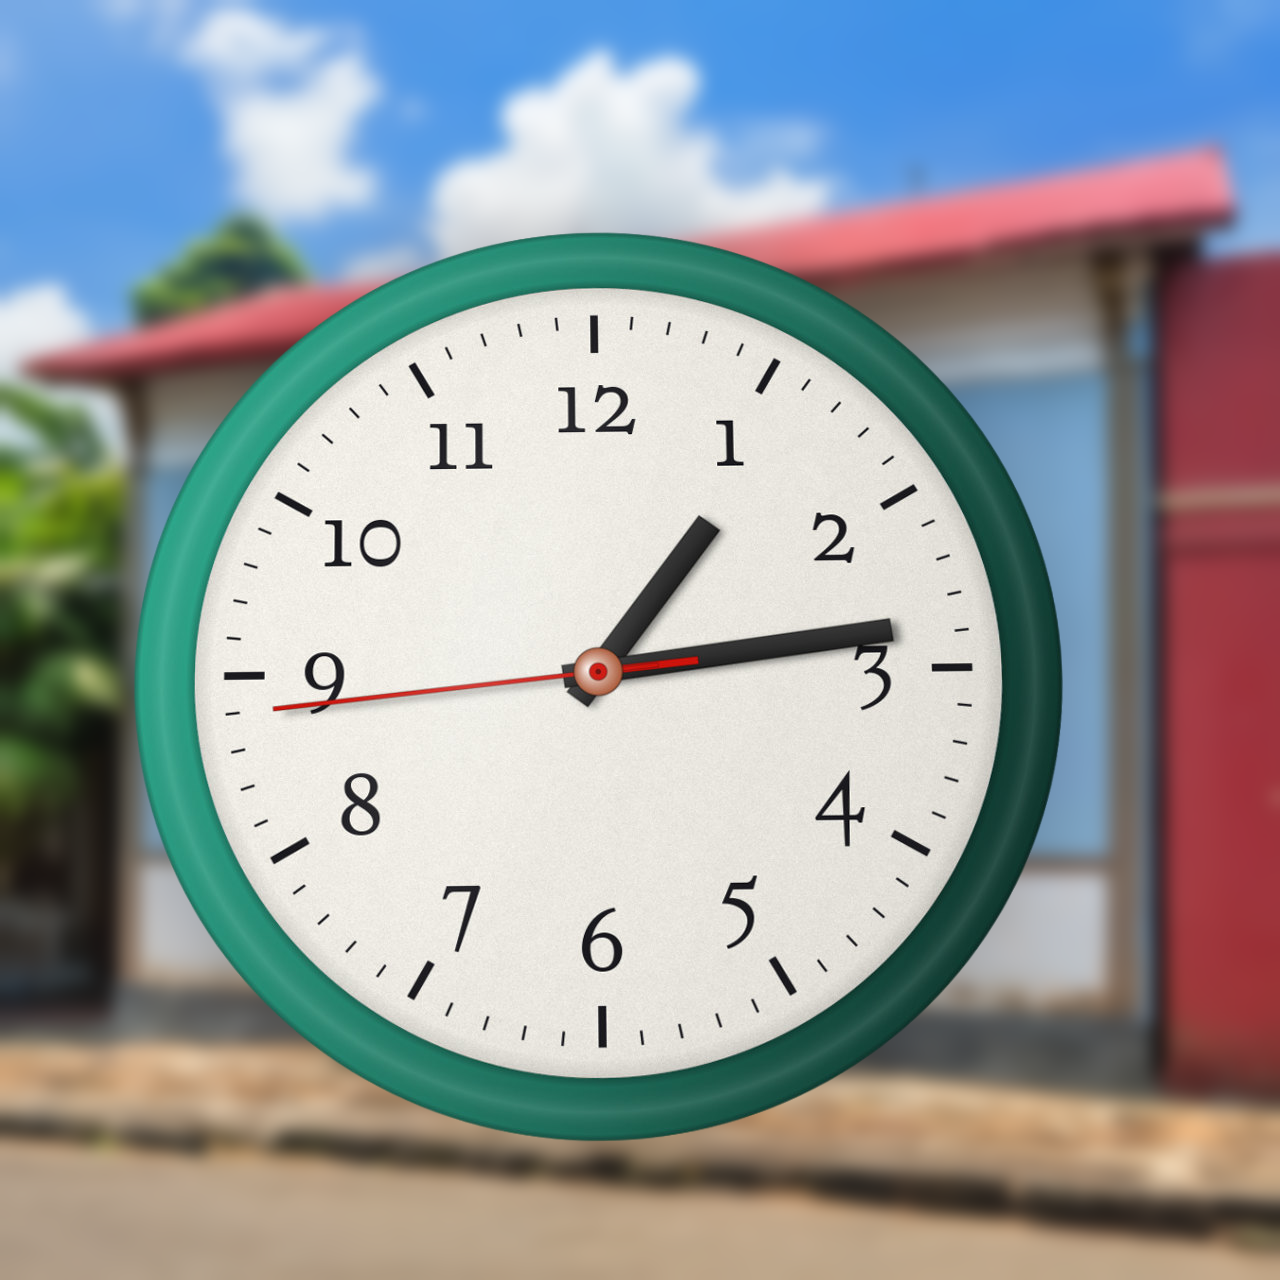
**1:13:44**
